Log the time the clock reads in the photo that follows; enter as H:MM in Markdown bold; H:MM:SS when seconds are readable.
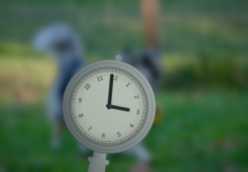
**2:59**
